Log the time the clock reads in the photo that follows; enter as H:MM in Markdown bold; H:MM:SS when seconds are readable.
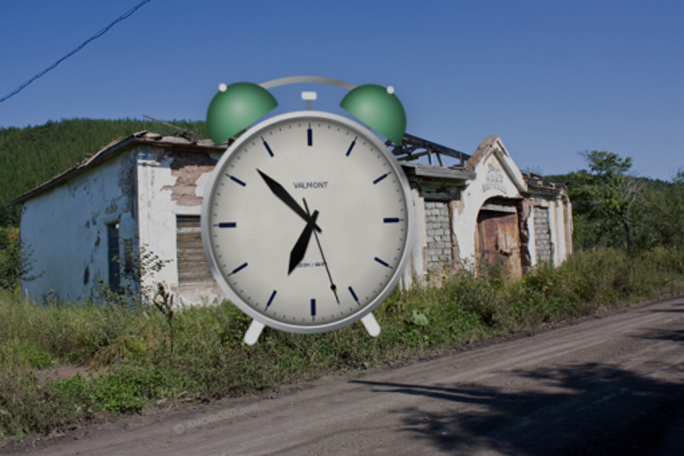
**6:52:27**
